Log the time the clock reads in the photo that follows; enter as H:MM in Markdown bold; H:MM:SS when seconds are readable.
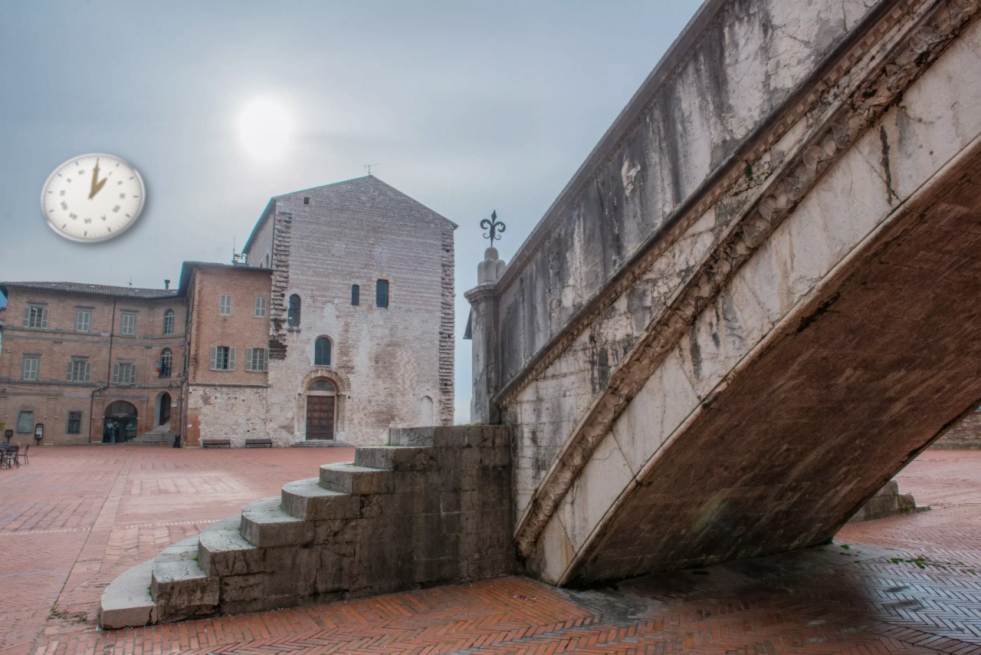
**1:00**
